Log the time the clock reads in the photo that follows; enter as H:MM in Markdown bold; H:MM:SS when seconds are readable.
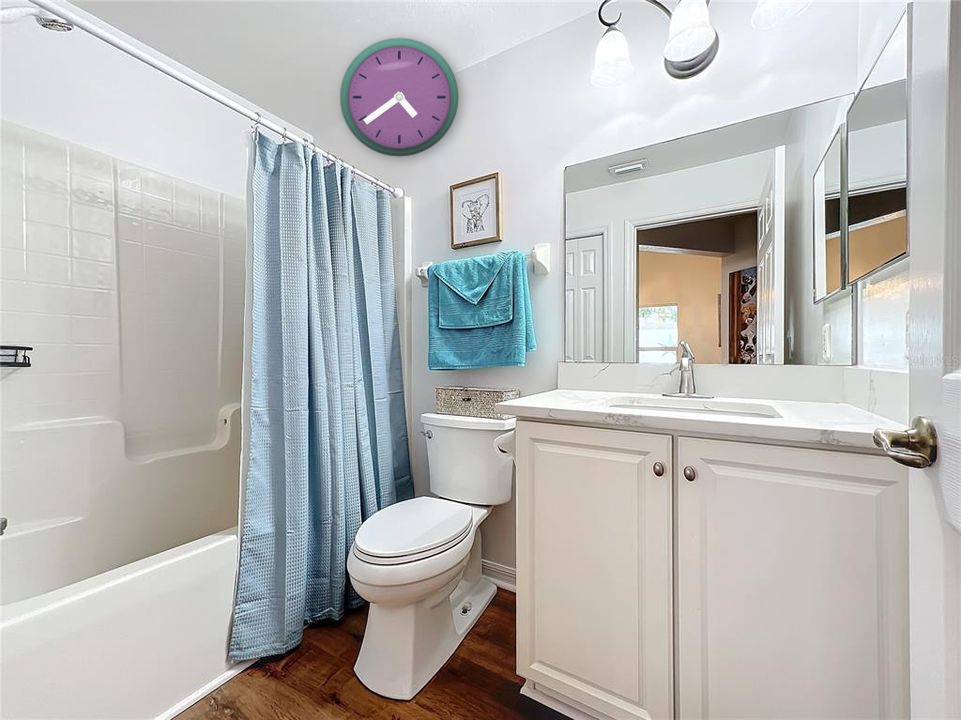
**4:39**
